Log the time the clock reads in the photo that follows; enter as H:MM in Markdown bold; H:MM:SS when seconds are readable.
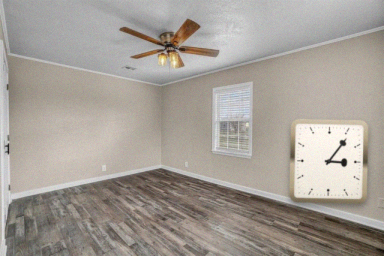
**3:06**
